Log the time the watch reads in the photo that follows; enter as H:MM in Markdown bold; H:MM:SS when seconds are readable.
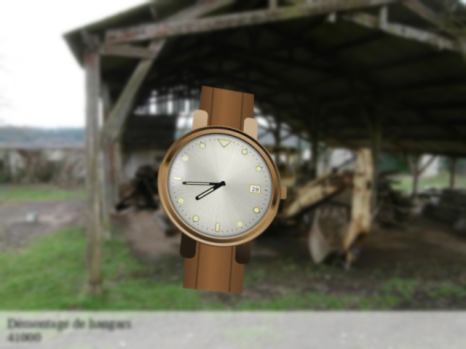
**7:44**
